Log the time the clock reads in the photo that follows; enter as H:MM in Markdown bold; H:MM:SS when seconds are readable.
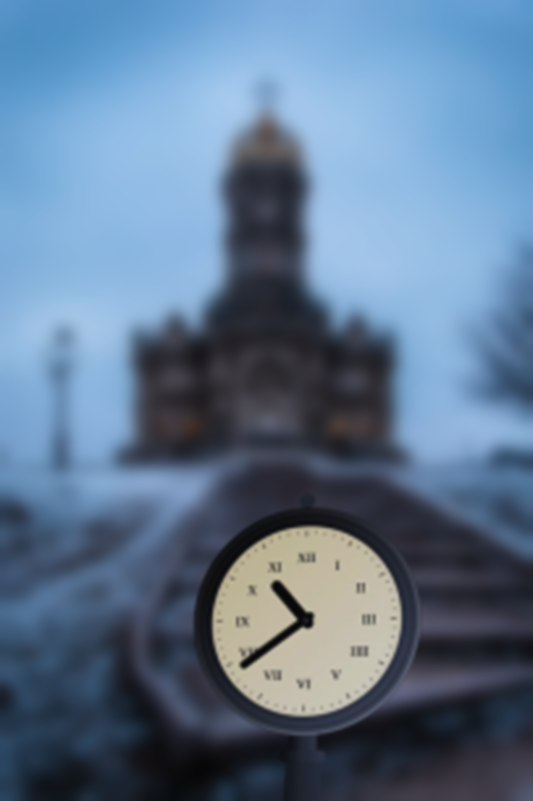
**10:39**
